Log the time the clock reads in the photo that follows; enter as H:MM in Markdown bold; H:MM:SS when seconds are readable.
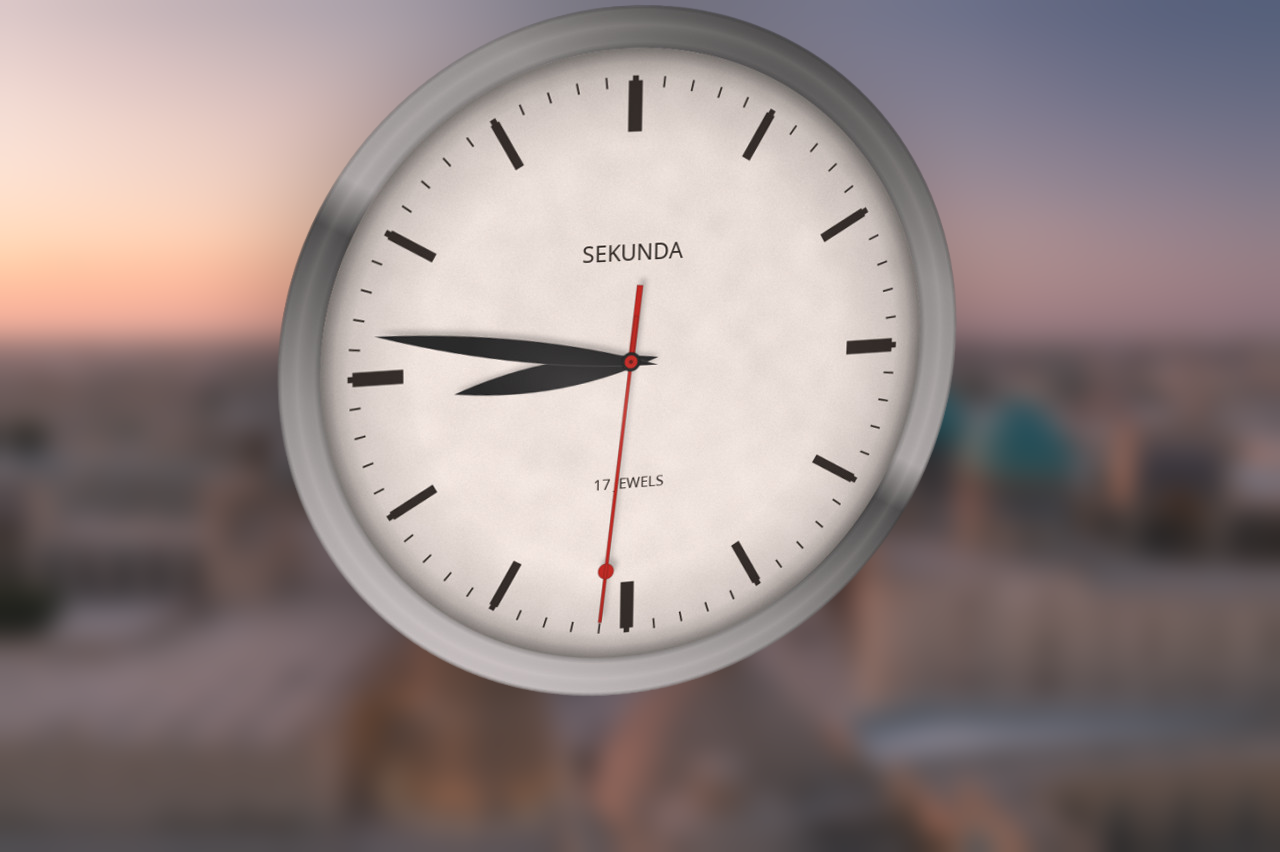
**8:46:31**
